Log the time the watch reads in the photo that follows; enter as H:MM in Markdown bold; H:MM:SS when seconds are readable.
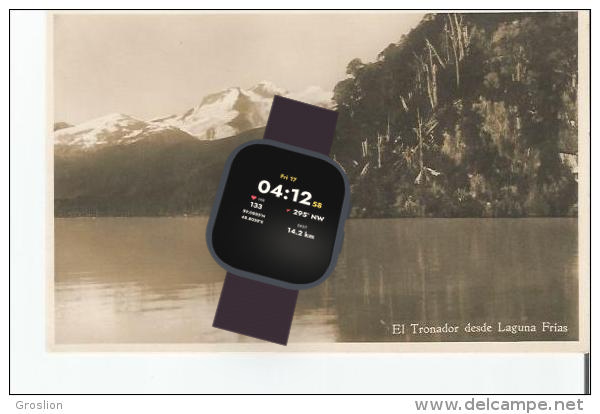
**4:12:58**
